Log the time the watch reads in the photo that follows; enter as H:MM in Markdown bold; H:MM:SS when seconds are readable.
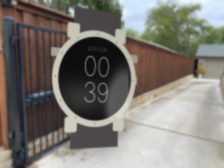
**0:39**
